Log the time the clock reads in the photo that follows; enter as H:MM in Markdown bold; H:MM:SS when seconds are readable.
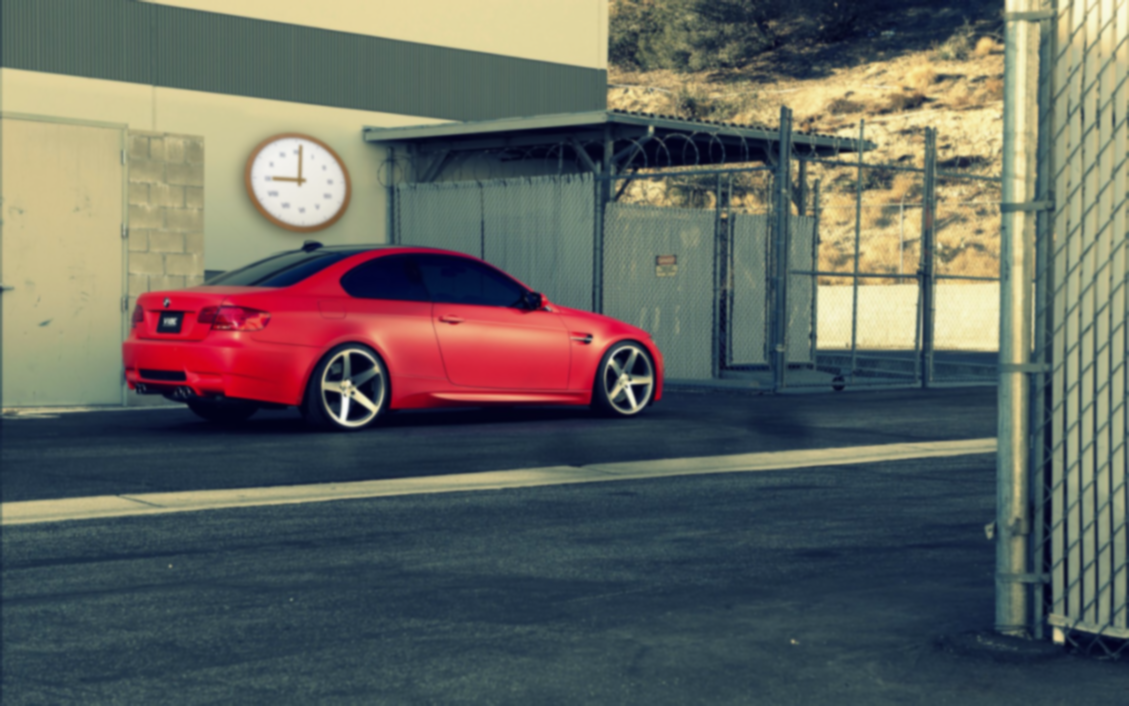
**9:01**
